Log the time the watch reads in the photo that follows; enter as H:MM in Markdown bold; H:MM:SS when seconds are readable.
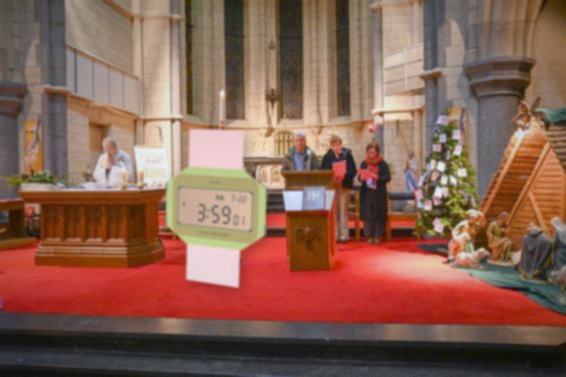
**3:59**
